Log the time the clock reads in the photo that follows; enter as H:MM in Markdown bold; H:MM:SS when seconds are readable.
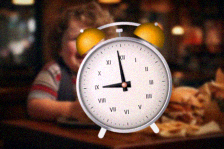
**8:59**
